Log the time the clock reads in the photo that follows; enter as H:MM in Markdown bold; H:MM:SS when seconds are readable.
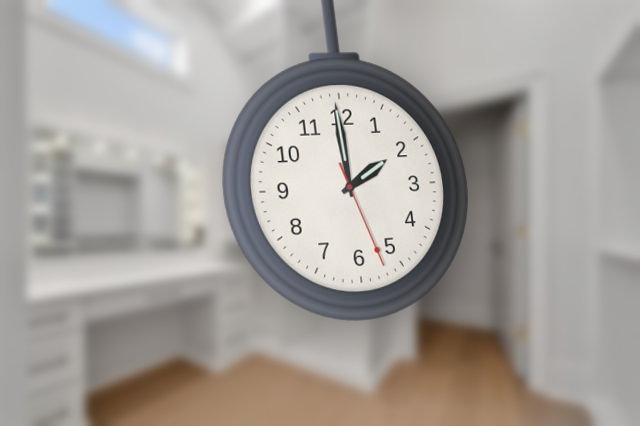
**1:59:27**
